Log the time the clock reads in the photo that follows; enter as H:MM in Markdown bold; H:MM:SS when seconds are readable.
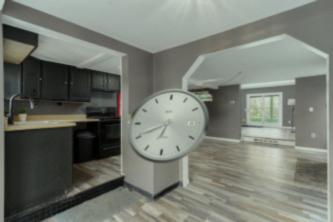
**6:41**
